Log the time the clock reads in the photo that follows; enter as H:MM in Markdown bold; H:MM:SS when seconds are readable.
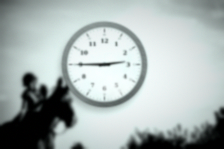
**2:45**
